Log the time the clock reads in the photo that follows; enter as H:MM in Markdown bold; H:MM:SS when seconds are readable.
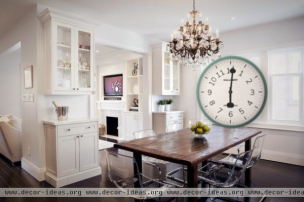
**6:01**
